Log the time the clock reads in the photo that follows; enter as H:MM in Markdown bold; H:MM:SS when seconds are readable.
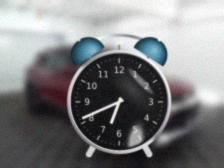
**6:41**
